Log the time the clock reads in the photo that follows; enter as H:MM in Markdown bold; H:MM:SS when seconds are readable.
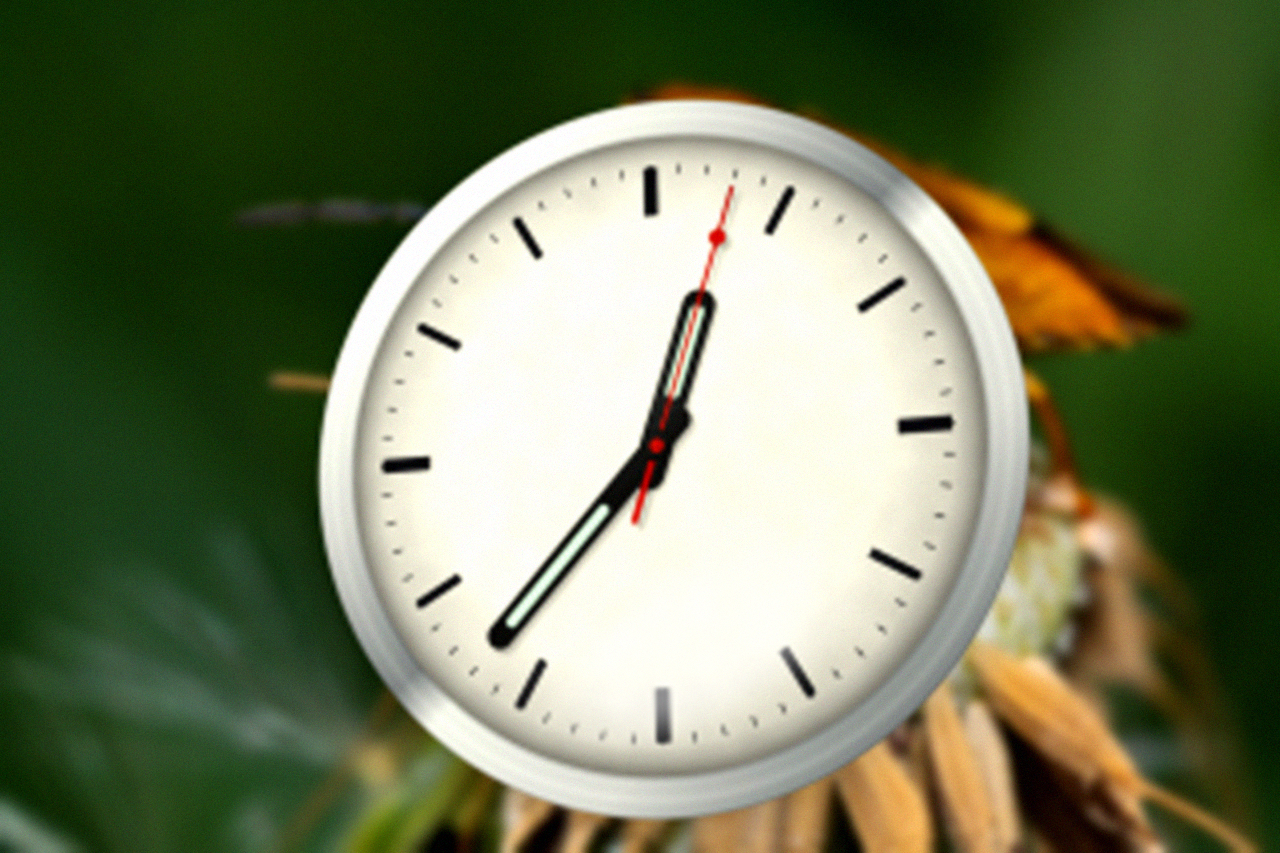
**12:37:03**
